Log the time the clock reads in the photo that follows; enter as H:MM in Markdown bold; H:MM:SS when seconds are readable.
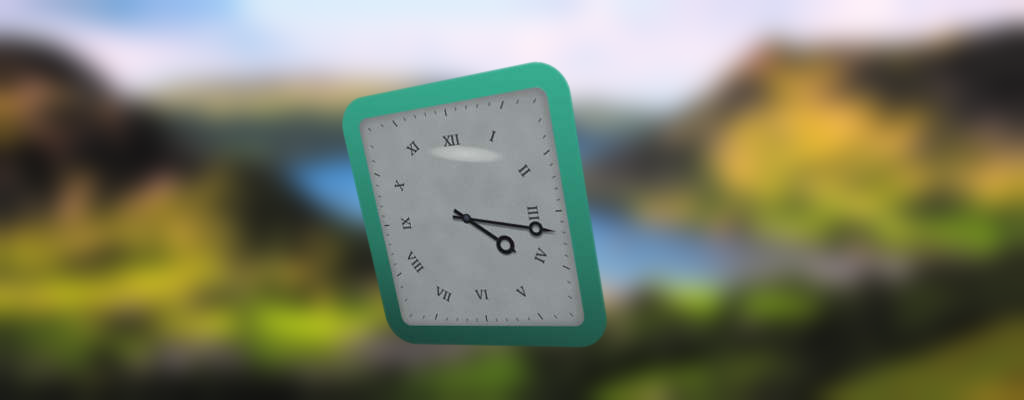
**4:17**
